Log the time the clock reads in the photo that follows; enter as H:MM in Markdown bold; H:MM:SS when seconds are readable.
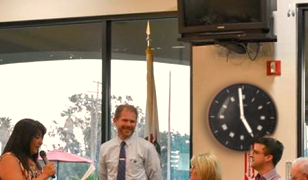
**4:59**
